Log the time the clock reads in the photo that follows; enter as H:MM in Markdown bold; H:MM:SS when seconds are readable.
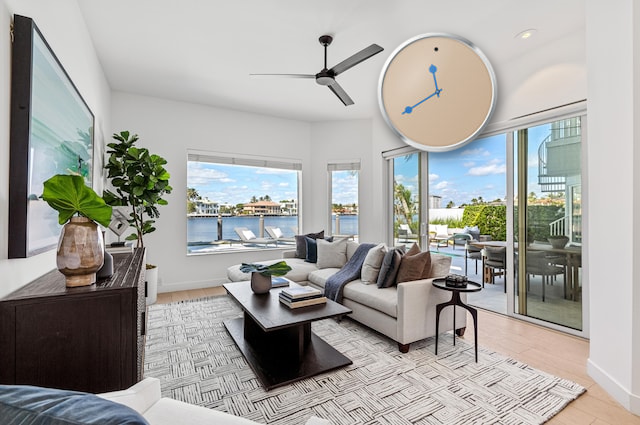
**11:40**
